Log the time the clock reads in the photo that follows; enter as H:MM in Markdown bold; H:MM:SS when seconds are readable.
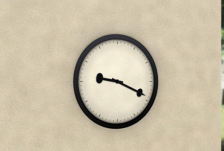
**9:19**
